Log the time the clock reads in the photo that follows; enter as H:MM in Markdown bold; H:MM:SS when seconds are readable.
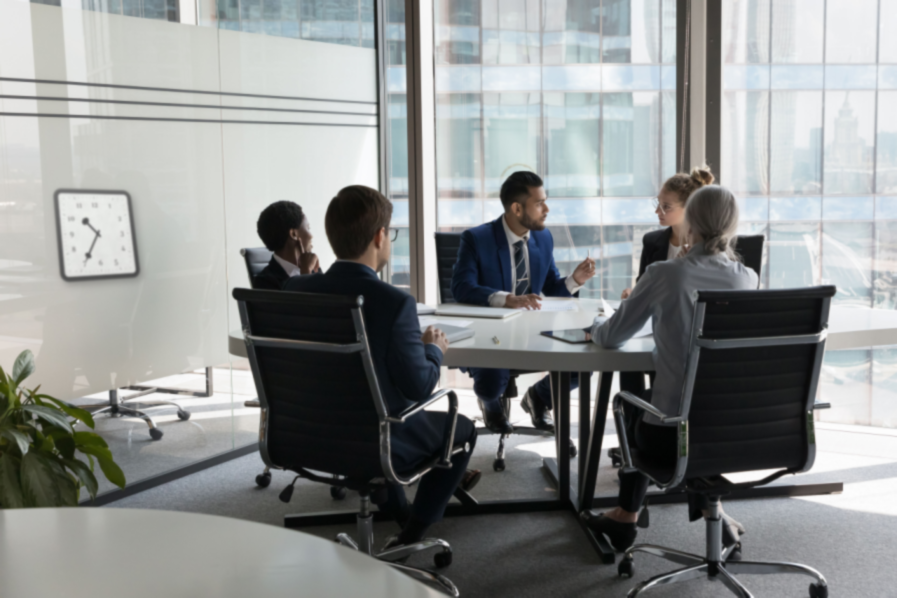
**10:35**
